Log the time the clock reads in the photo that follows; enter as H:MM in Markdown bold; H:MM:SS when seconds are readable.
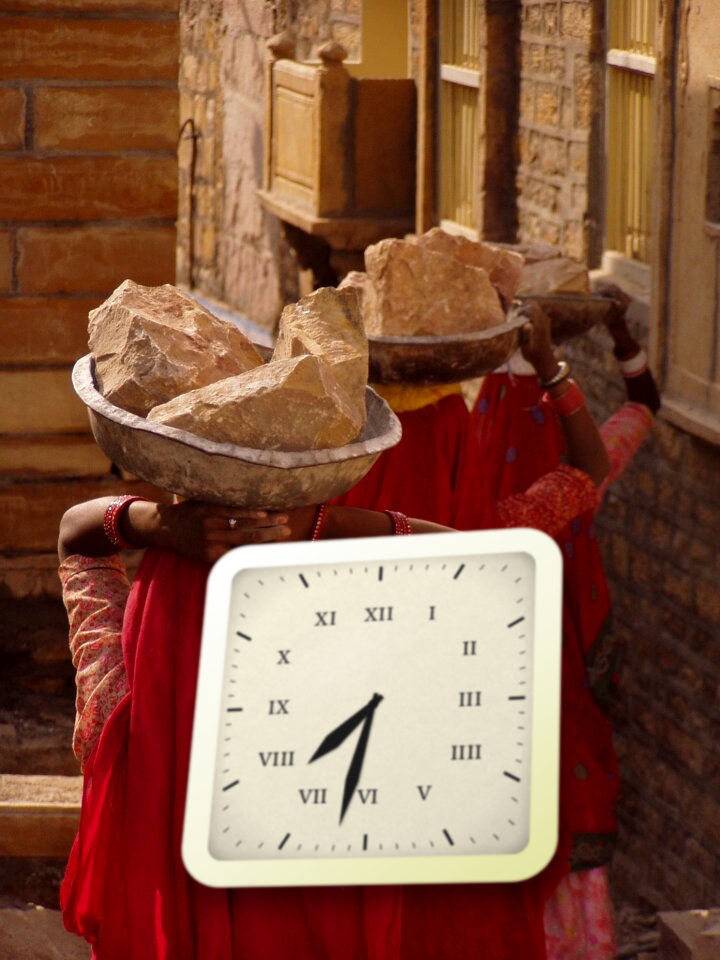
**7:32**
